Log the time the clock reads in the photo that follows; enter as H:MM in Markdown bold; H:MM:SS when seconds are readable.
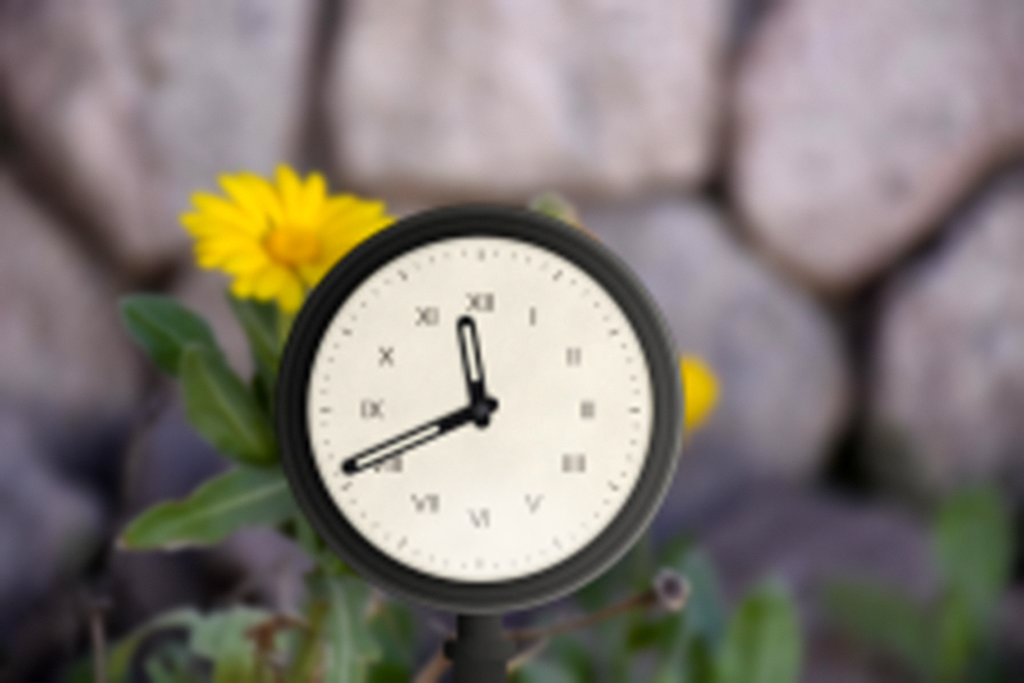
**11:41**
